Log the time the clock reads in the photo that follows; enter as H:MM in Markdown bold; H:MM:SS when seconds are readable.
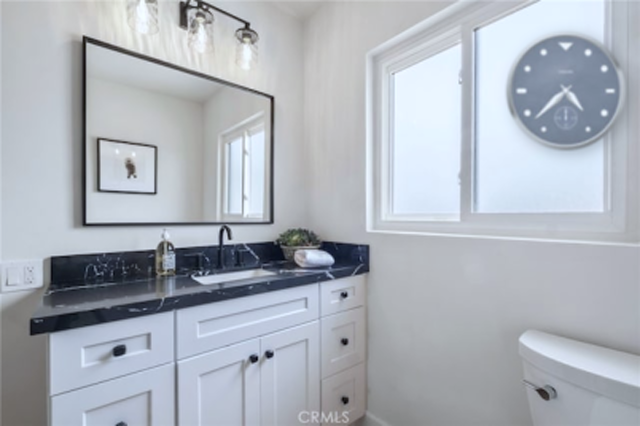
**4:38**
